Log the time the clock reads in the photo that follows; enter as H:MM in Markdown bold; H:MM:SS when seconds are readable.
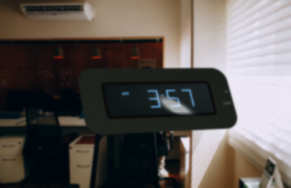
**3:57**
